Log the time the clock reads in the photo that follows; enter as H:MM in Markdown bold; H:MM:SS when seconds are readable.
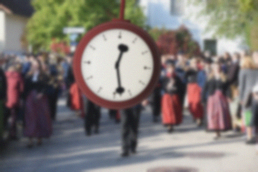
**12:28**
